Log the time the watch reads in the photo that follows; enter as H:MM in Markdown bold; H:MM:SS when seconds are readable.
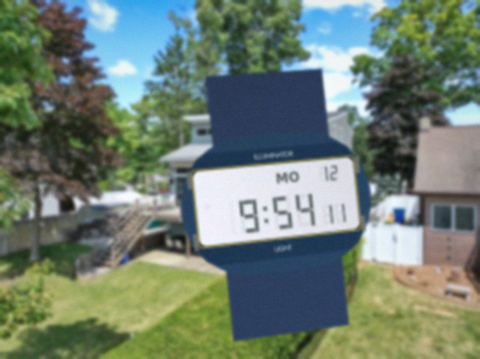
**9:54:11**
